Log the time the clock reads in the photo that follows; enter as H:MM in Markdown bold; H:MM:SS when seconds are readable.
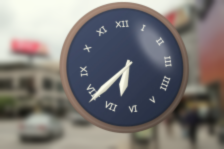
**6:39**
